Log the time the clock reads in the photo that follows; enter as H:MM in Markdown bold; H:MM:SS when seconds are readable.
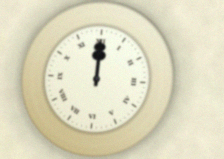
**12:00**
